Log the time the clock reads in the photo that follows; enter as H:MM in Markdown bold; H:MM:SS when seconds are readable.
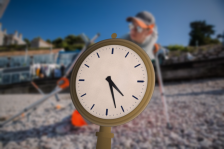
**4:27**
